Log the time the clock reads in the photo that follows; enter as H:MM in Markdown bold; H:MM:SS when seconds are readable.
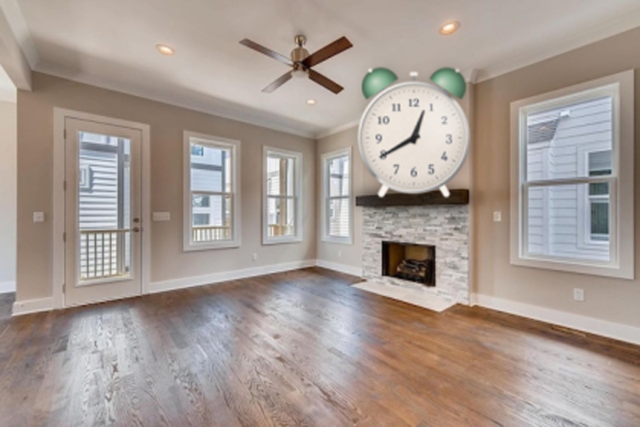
**12:40**
